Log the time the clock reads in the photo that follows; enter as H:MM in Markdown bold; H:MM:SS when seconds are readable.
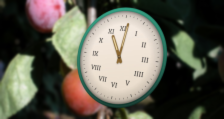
**11:01**
